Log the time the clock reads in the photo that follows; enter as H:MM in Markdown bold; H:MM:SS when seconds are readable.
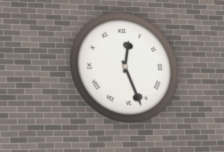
**12:27**
